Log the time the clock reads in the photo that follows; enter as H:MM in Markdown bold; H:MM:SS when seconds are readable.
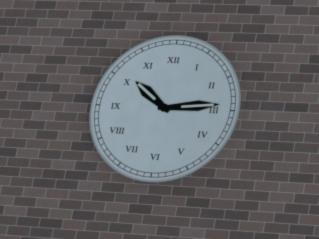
**10:14**
